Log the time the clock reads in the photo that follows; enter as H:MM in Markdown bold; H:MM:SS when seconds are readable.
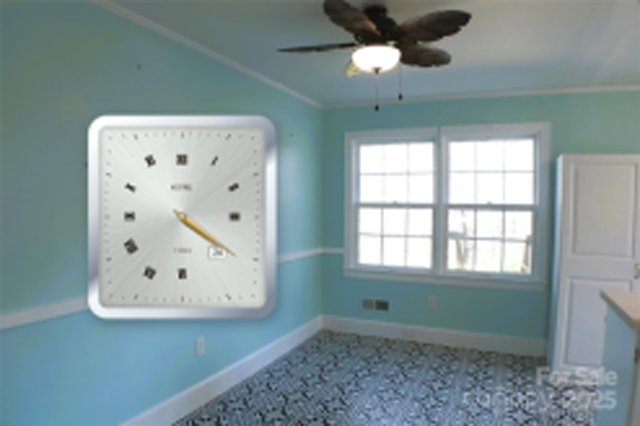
**4:21**
